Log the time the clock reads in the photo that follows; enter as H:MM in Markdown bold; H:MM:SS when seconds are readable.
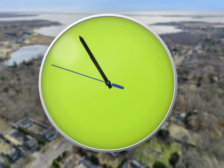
**10:54:48**
